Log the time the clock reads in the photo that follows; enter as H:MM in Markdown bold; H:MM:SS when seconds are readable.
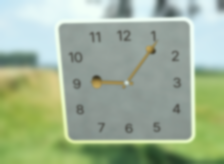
**9:06**
